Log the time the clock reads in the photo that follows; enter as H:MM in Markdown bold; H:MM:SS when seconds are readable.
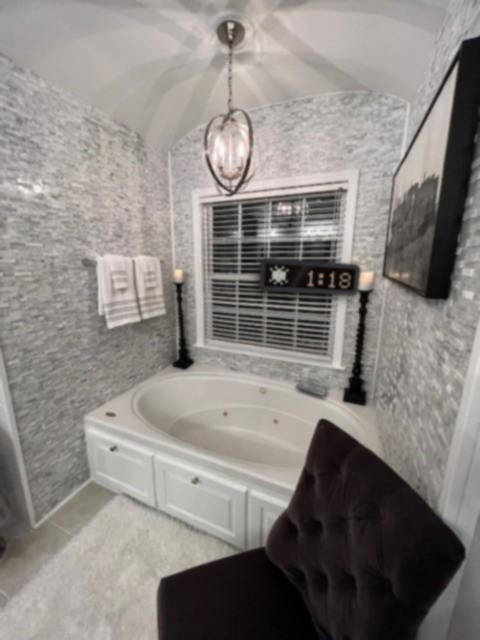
**1:18**
